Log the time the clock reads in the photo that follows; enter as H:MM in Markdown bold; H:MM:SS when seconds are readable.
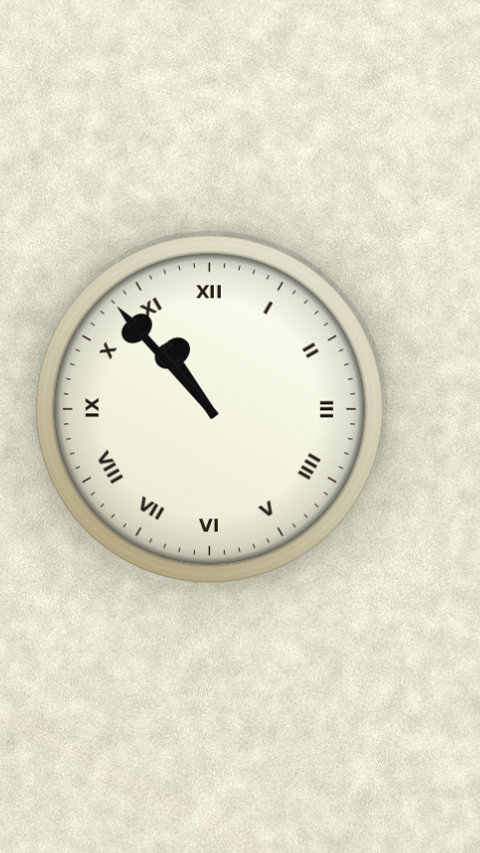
**10:53**
